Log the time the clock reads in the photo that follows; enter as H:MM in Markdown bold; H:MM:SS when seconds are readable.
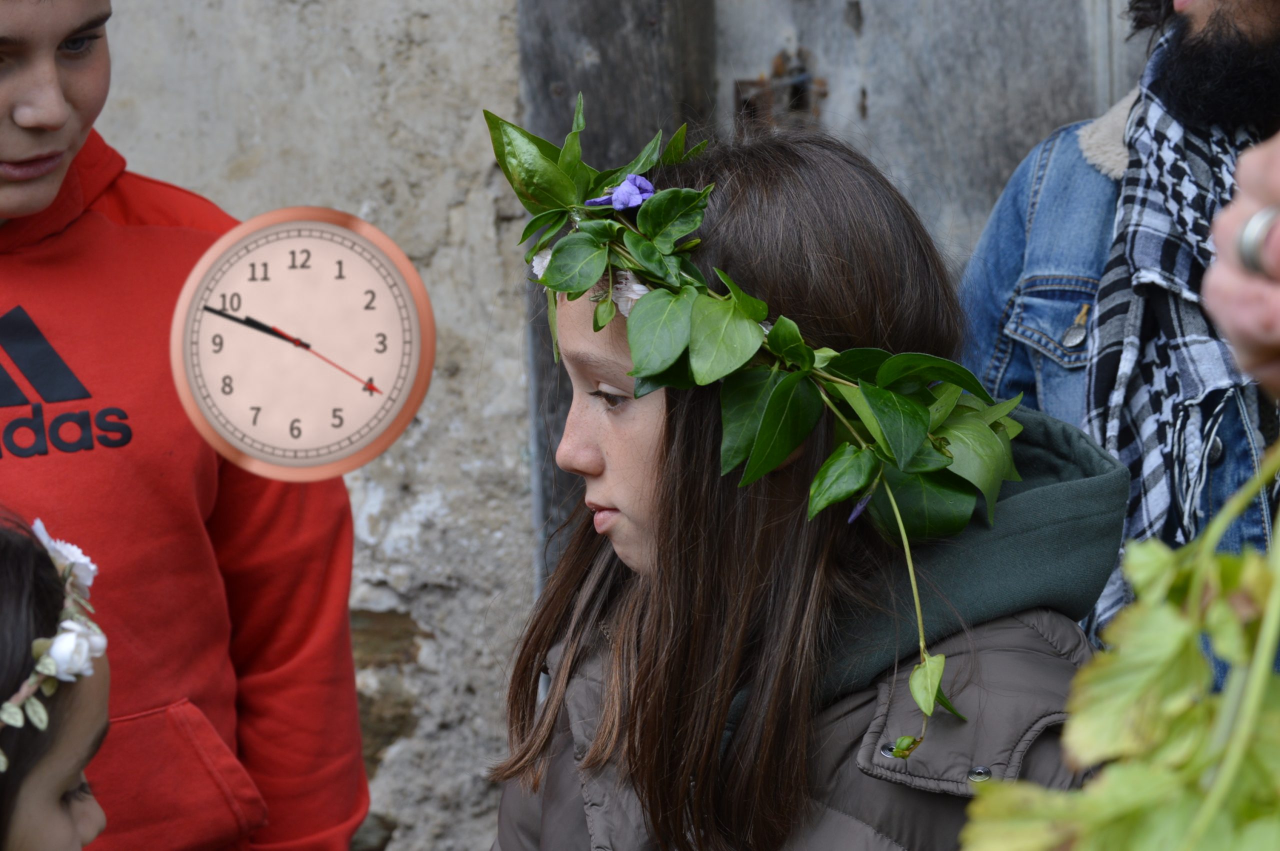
**9:48:20**
